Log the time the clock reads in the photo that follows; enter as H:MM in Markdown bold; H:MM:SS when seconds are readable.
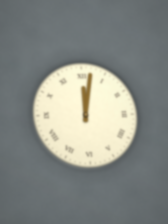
**12:02**
